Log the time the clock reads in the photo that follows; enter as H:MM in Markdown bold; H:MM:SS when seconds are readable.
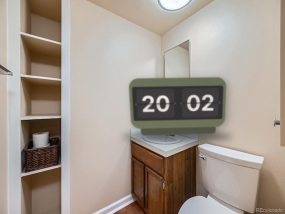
**20:02**
